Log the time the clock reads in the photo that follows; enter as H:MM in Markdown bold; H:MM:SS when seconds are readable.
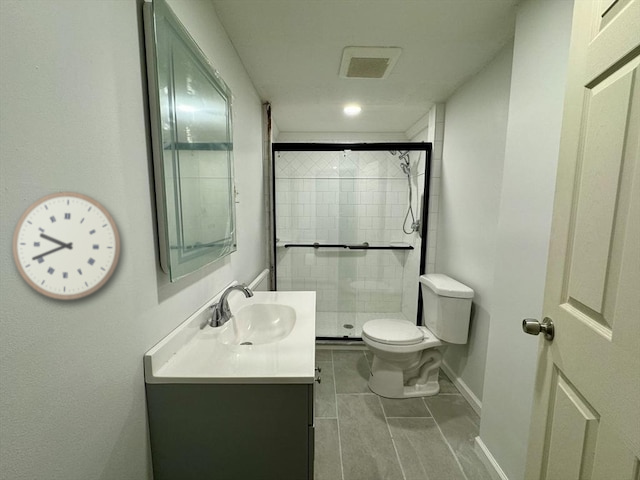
**9:41**
